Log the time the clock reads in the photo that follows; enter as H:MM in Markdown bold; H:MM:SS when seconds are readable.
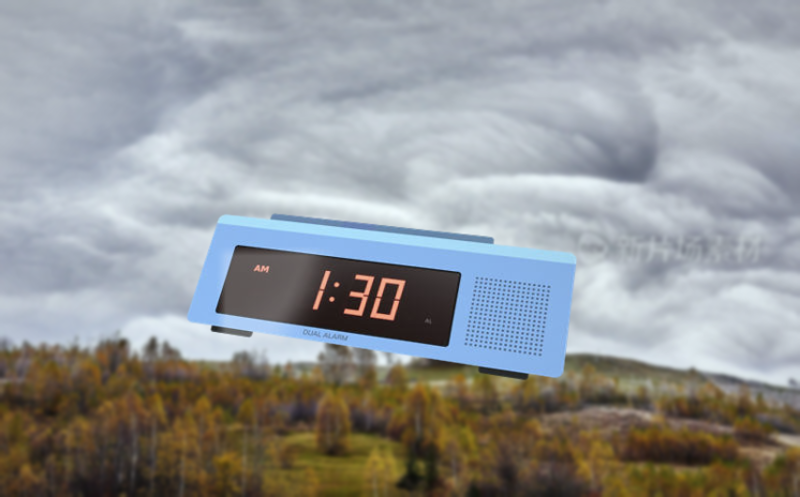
**1:30**
